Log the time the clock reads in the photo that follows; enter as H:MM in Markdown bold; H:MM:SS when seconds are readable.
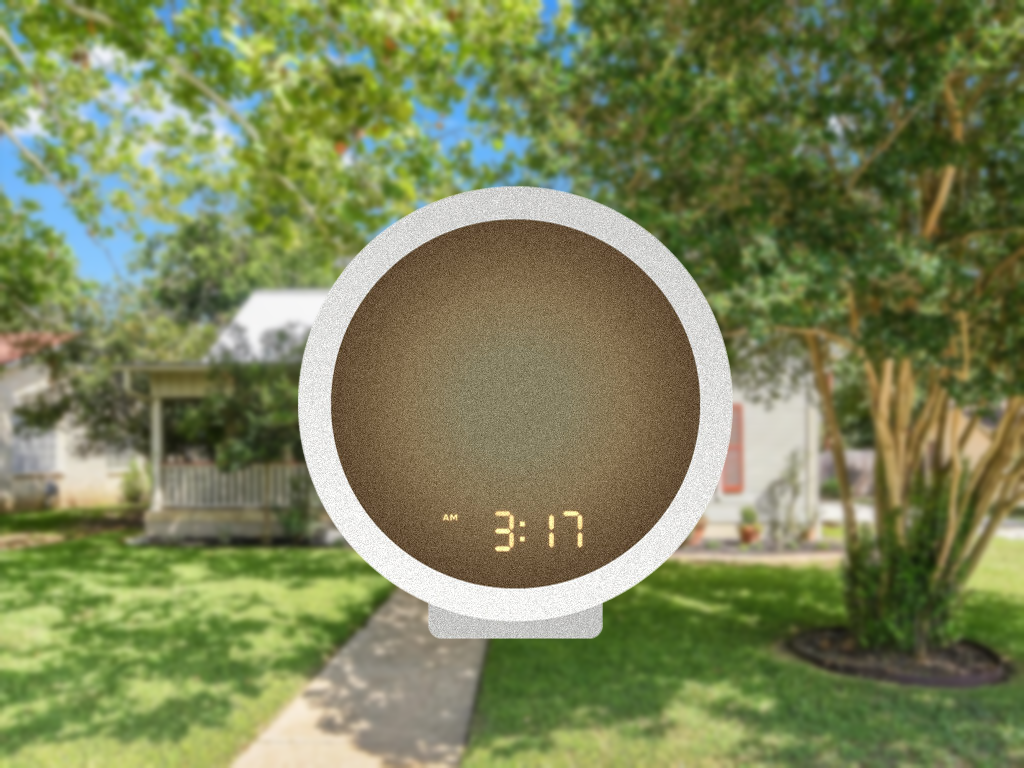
**3:17**
